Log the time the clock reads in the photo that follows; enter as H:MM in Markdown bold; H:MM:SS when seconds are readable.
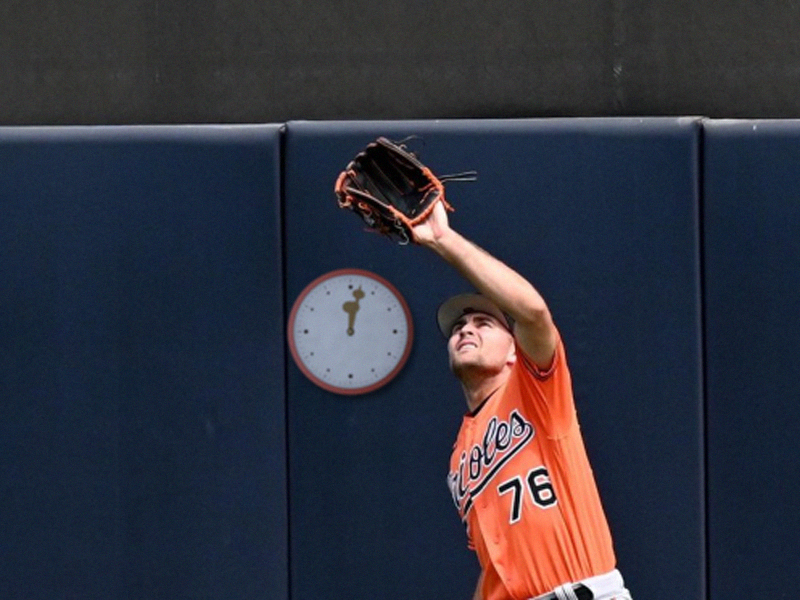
**12:02**
